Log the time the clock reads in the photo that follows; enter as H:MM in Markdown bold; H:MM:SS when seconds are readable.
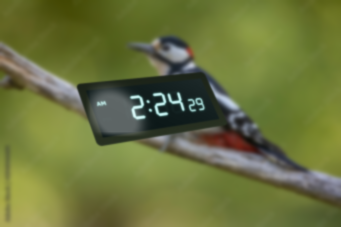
**2:24:29**
